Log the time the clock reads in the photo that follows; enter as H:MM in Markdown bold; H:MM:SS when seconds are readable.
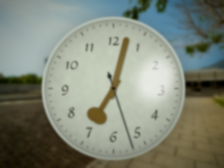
**7:02:27**
